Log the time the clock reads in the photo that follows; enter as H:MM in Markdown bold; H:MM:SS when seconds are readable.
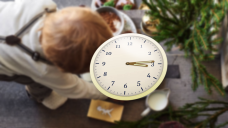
**3:14**
